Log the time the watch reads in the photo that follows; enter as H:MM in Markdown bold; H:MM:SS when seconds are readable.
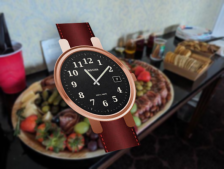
**11:09**
